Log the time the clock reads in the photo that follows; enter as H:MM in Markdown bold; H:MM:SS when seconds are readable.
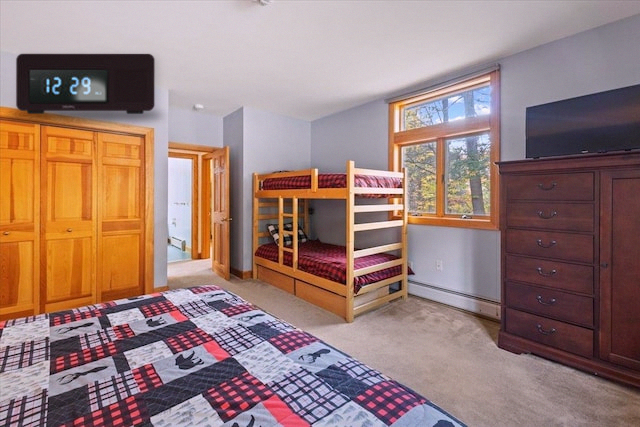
**12:29**
